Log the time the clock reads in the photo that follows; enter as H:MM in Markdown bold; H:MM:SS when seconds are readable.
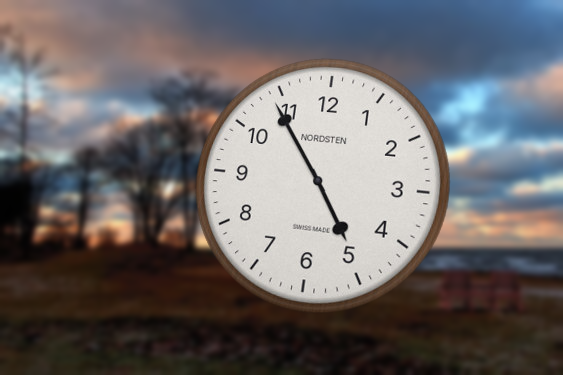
**4:54**
